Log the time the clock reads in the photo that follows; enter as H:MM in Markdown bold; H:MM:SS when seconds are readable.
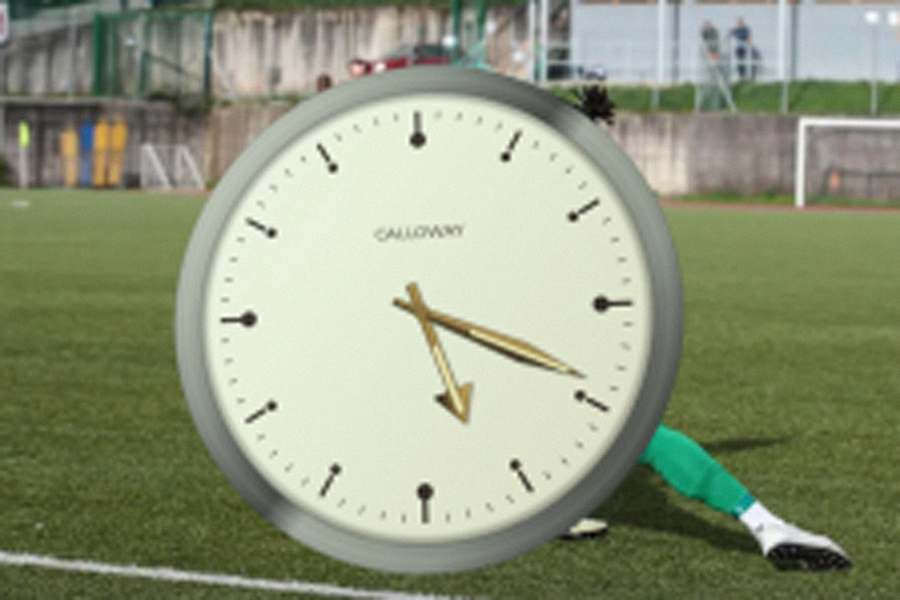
**5:19**
